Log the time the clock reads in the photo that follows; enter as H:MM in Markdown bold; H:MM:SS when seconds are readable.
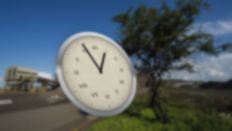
**12:56**
